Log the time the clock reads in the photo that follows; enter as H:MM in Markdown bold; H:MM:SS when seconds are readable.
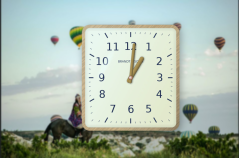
**1:01**
